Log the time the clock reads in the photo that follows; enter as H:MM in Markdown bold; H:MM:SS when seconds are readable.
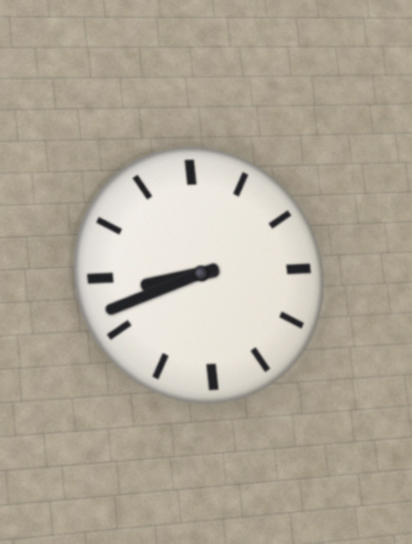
**8:42**
